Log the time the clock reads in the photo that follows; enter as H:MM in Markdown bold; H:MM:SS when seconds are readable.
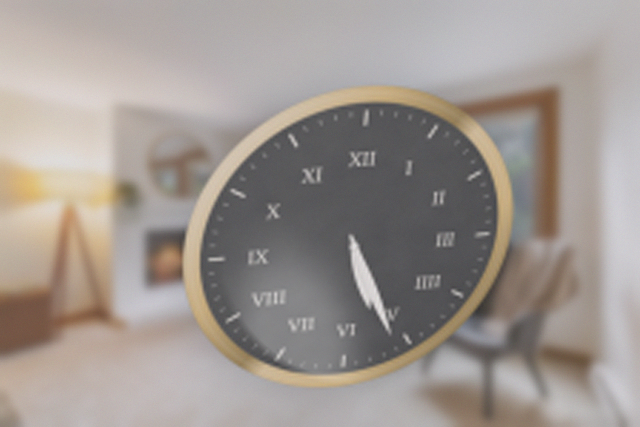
**5:26**
